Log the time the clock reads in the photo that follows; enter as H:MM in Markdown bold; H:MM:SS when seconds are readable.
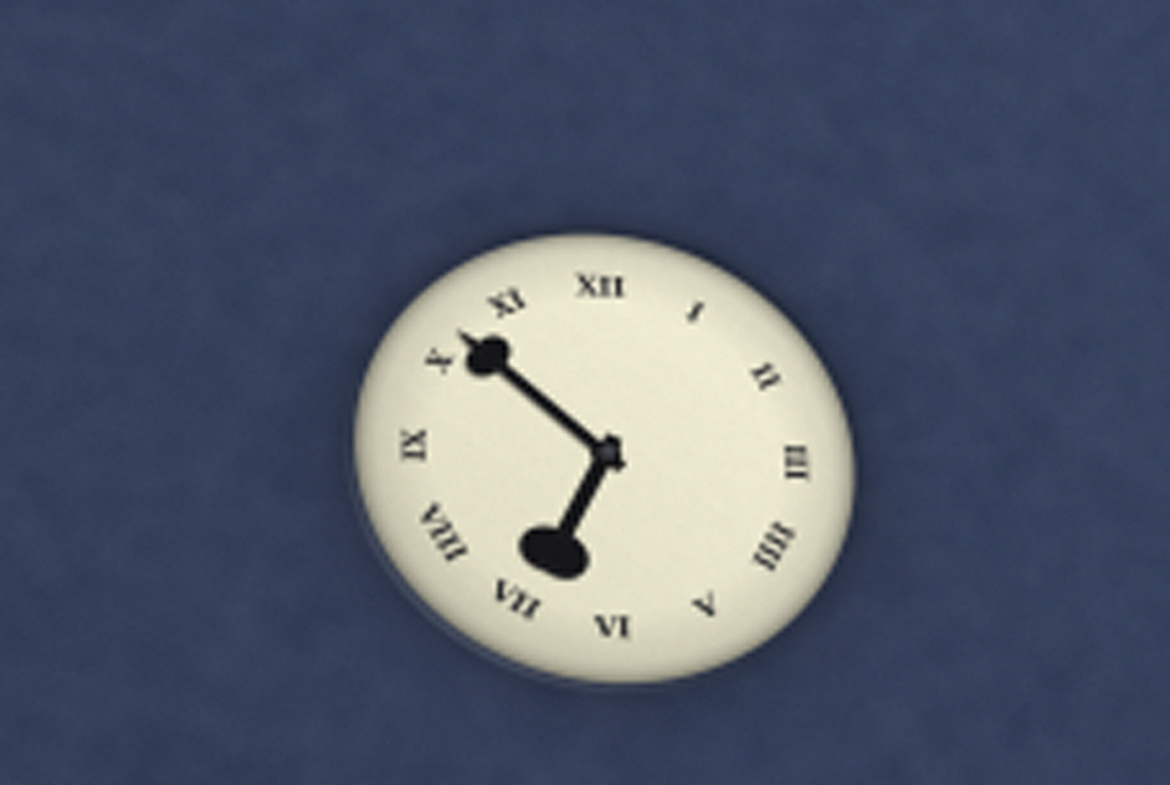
**6:52**
